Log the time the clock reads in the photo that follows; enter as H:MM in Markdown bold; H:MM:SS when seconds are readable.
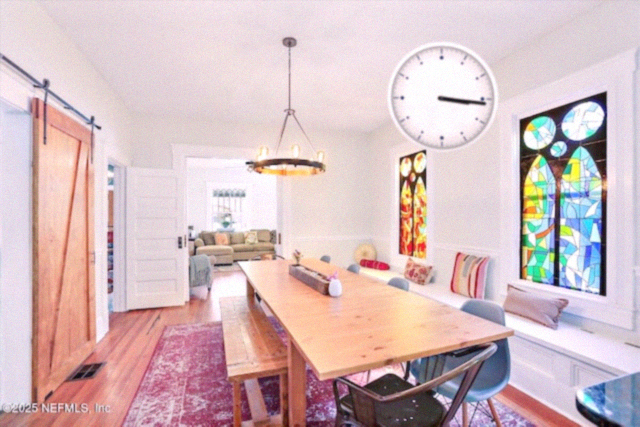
**3:16**
